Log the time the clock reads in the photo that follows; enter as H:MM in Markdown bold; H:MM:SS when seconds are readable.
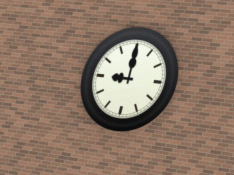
**9:00**
